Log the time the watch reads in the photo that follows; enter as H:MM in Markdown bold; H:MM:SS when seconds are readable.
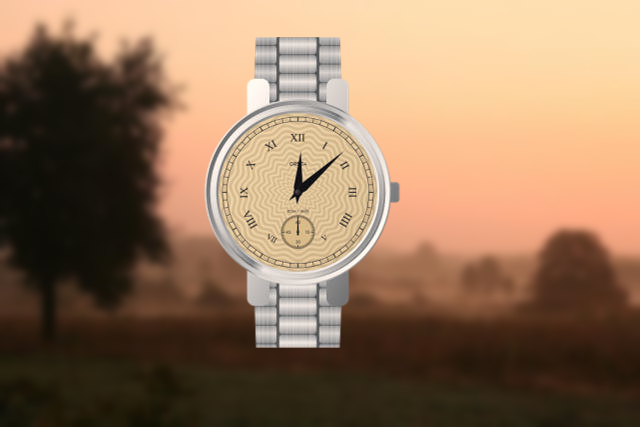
**12:08**
